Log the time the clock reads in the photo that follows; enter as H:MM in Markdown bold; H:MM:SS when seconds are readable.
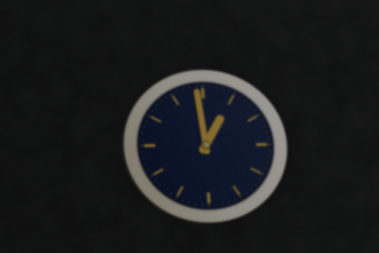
**12:59**
